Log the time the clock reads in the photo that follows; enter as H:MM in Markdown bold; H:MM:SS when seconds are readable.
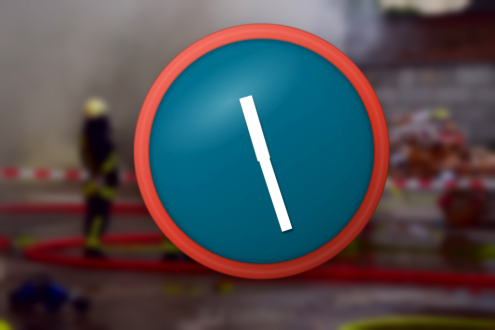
**11:27**
